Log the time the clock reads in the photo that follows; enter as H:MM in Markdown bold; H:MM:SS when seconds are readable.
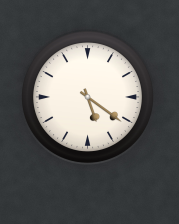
**5:21**
